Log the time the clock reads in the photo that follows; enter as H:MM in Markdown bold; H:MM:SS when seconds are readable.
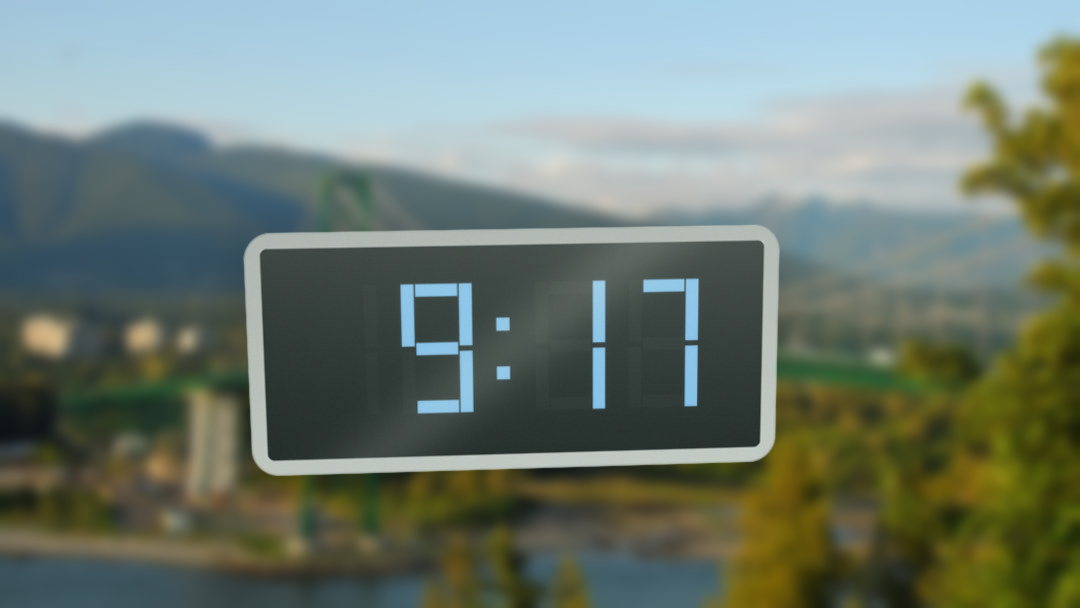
**9:17**
